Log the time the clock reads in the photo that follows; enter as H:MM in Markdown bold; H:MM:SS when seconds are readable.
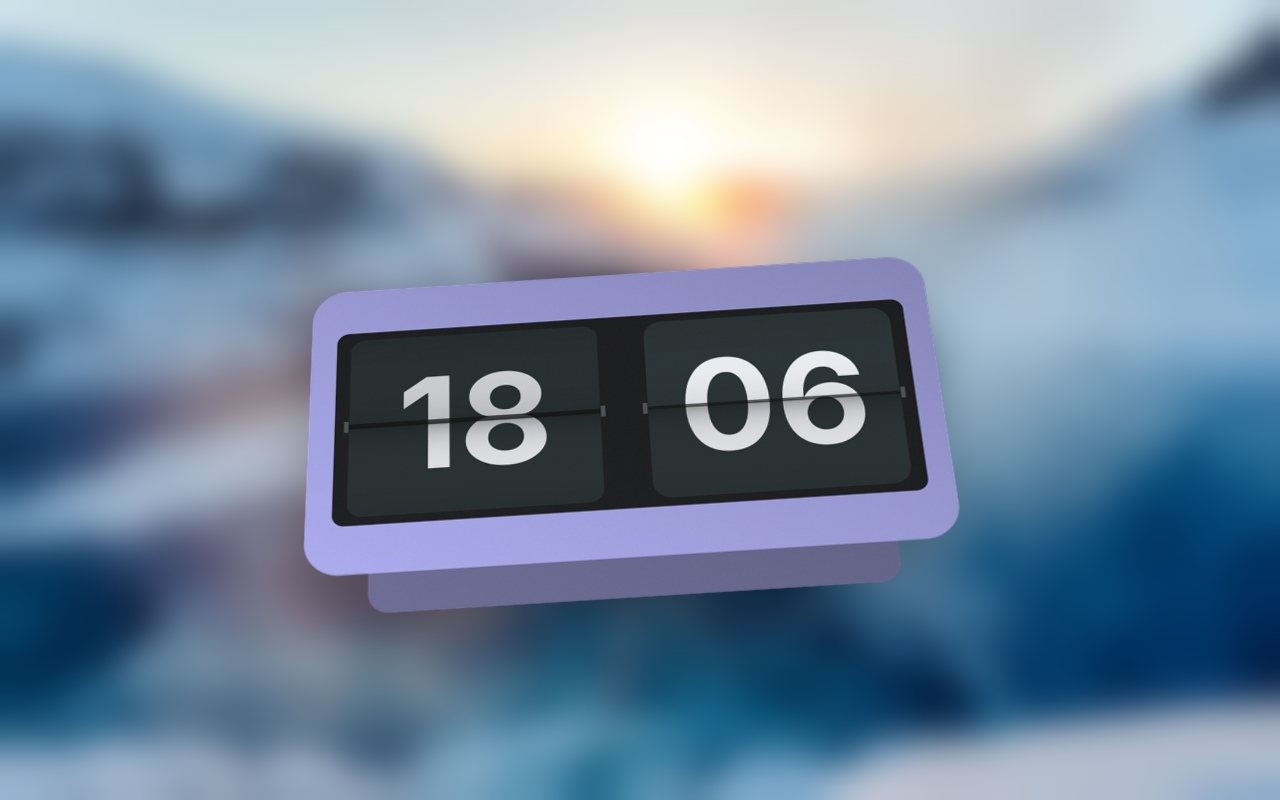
**18:06**
